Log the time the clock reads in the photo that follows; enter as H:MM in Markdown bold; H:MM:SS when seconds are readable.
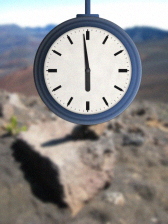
**5:59**
